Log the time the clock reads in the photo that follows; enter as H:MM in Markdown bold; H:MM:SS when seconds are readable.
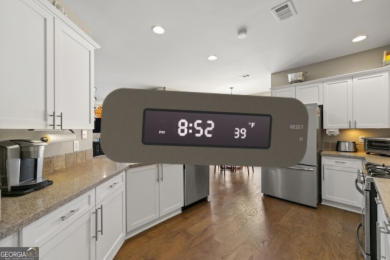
**8:52**
